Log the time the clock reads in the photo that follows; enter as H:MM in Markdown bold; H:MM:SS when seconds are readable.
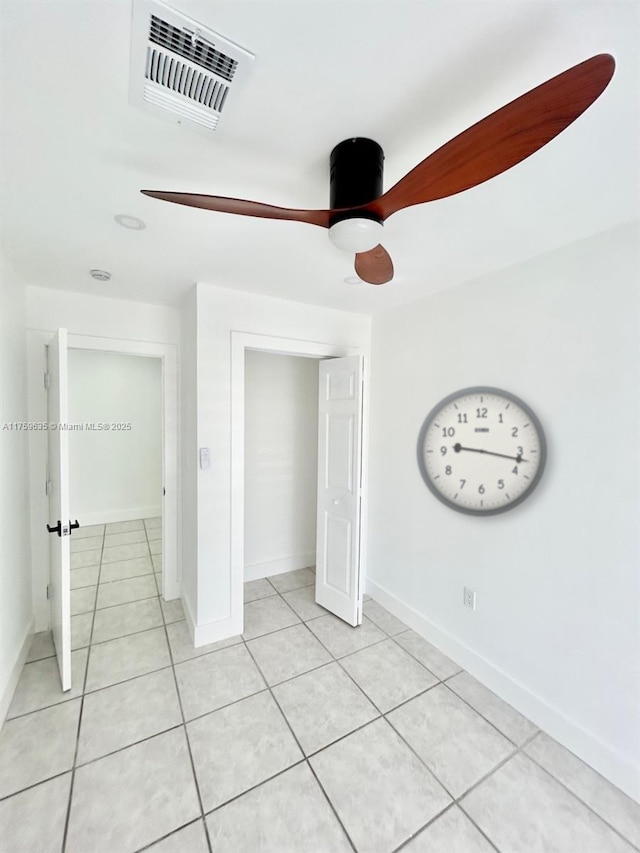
**9:17**
